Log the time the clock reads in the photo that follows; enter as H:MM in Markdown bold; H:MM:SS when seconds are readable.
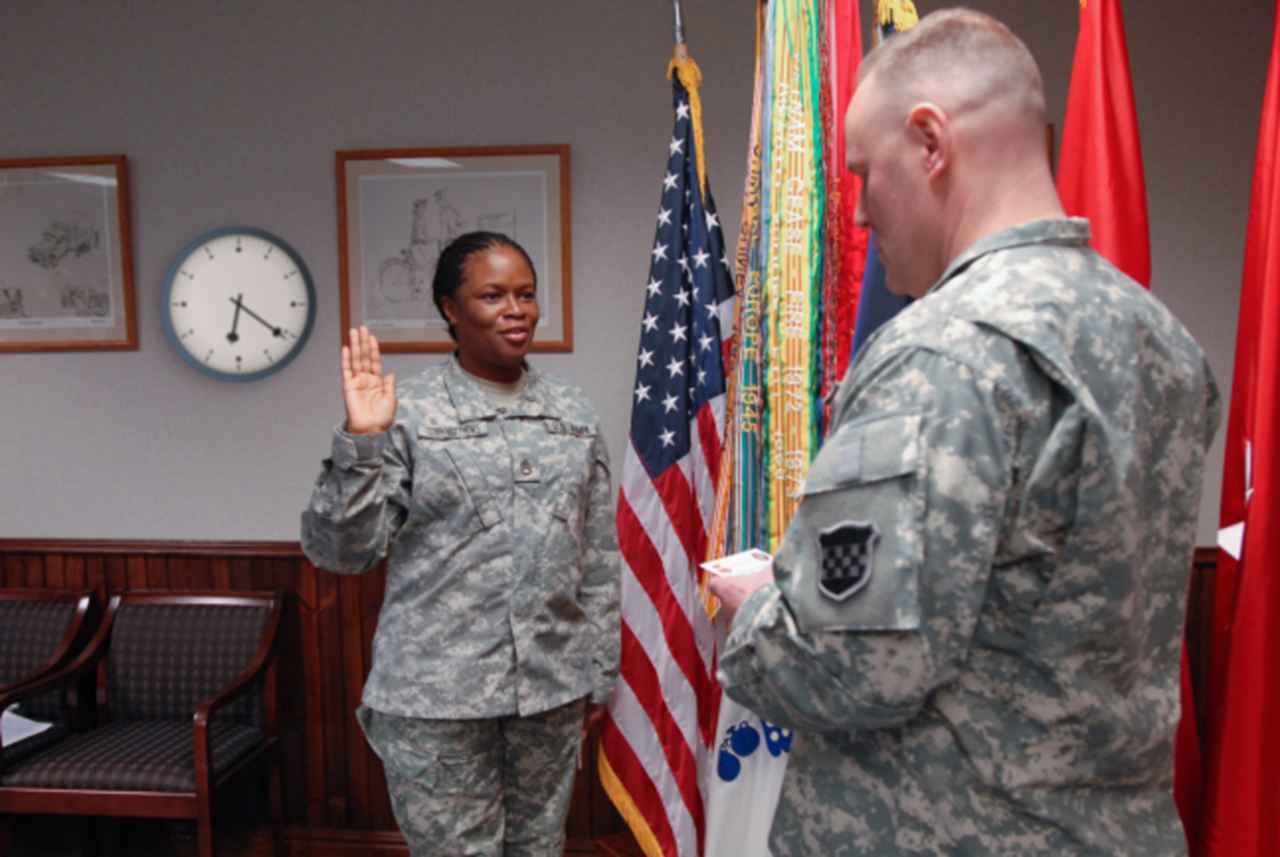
**6:21**
